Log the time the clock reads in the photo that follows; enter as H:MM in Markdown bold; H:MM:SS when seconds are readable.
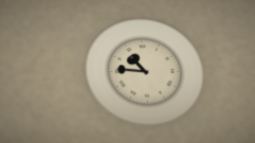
**10:46**
